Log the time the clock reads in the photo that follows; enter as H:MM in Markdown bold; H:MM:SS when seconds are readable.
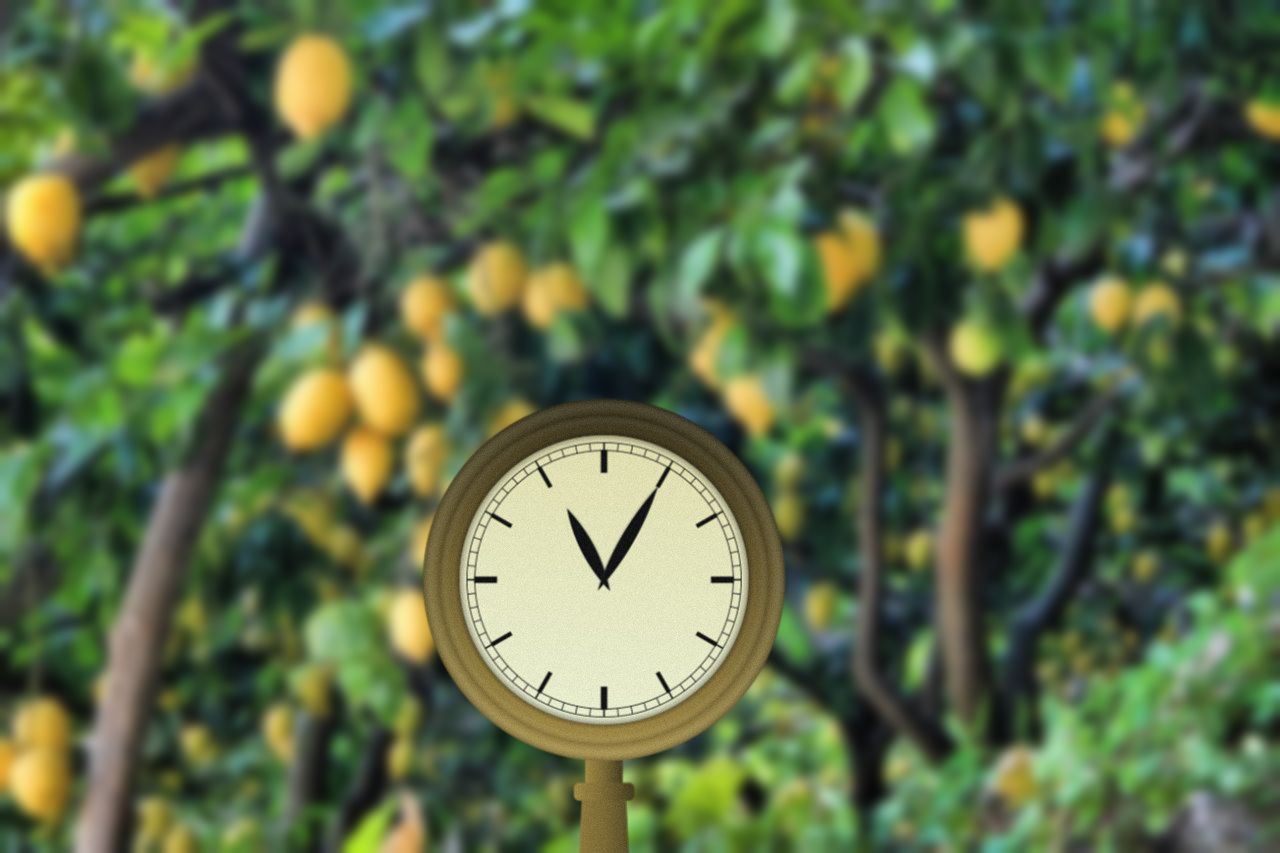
**11:05**
